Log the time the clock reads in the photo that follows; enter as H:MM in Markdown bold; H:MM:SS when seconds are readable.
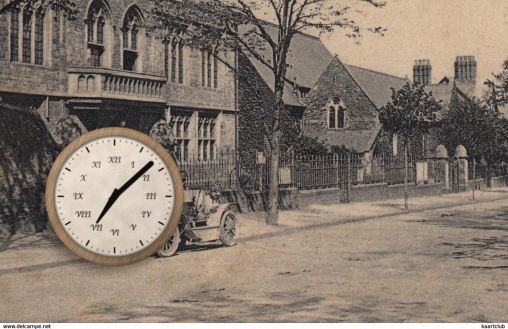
**7:08**
